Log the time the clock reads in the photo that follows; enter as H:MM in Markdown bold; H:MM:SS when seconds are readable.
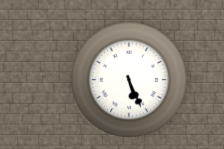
**5:26**
